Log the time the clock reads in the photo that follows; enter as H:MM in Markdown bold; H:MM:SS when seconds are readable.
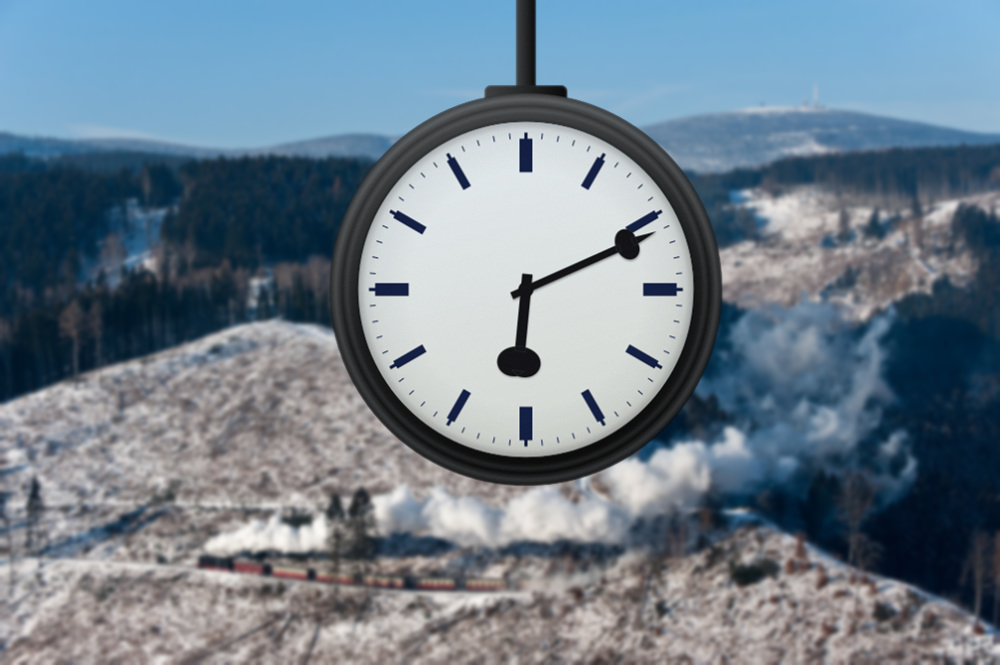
**6:11**
